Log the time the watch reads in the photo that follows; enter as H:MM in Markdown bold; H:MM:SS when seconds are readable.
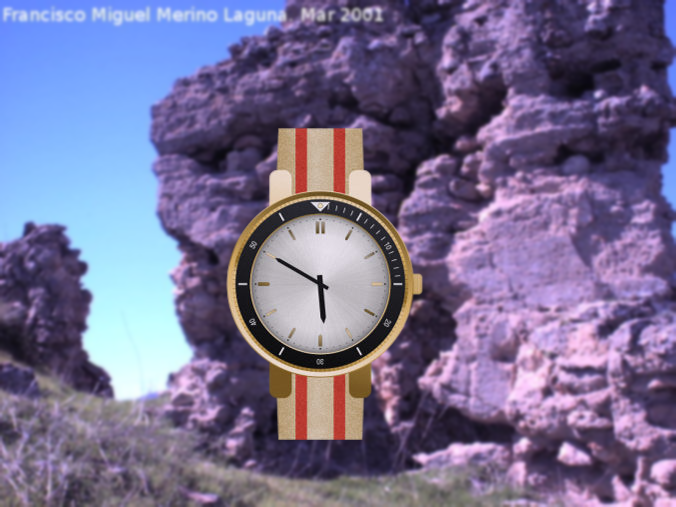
**5:50**
